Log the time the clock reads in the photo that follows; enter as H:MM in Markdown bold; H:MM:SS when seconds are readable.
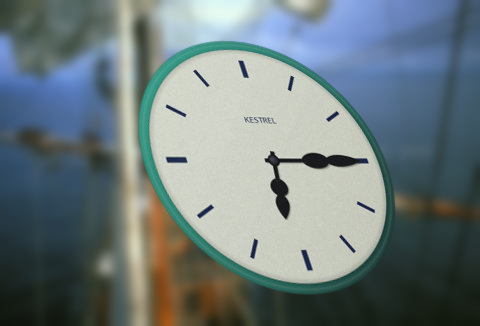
**6:15**
